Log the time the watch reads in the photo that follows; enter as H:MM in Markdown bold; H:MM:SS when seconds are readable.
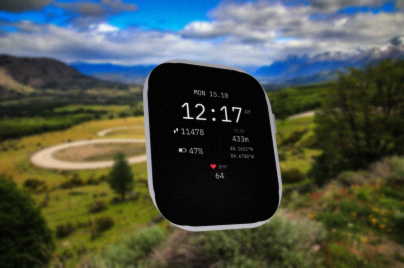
**12:17**
